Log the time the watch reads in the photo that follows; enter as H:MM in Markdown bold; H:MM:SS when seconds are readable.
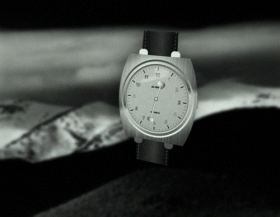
**12:32**
